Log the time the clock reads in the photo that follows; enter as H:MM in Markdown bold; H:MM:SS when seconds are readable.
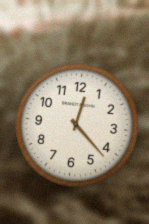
**12:22**
